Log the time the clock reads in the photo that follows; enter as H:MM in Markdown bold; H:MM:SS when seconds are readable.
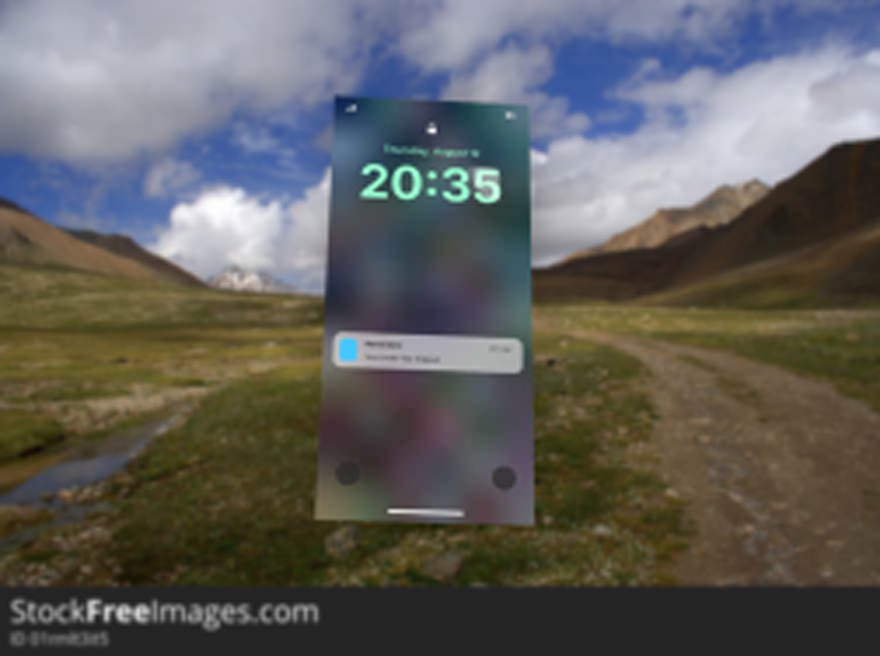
**20:35**
